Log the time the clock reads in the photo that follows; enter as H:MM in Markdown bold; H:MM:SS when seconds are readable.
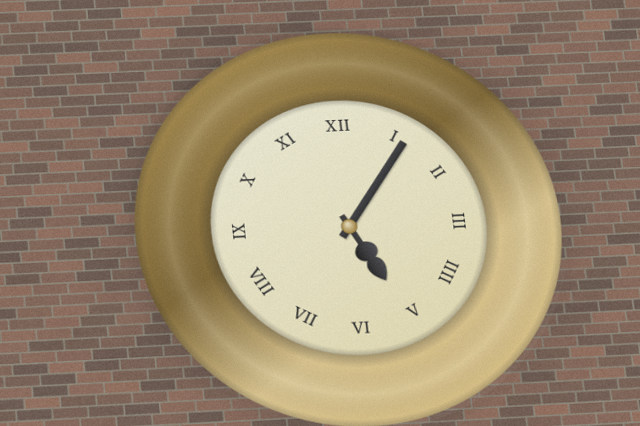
**5:06**
